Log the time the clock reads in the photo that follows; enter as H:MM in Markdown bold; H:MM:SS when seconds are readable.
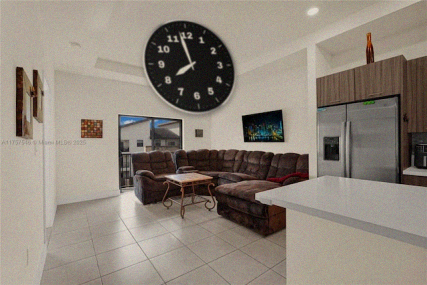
**7:58**
